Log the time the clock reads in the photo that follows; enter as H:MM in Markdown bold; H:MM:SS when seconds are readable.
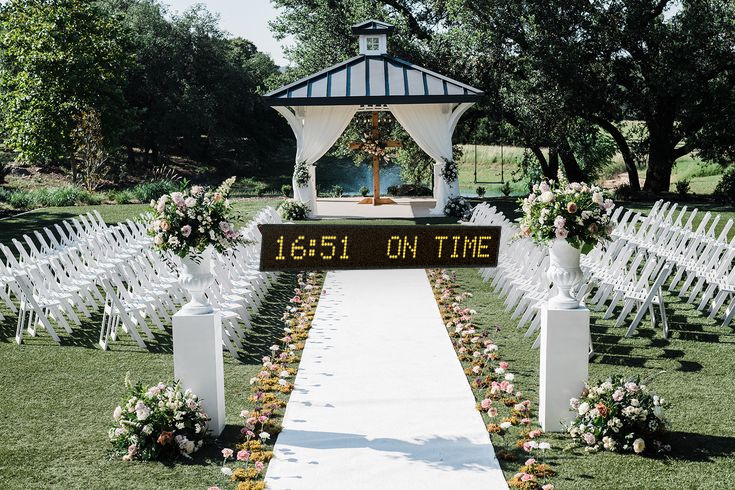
**16:51**
